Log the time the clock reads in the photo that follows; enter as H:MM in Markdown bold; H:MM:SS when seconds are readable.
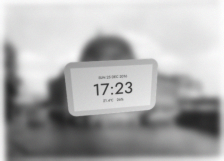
**17:23**
